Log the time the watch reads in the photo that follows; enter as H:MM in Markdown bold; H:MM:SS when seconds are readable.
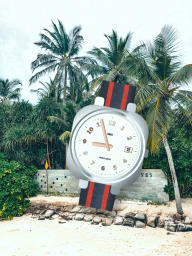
**8:56**
